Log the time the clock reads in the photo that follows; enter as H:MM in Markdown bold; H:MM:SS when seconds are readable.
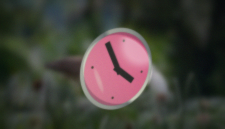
**3:54**
